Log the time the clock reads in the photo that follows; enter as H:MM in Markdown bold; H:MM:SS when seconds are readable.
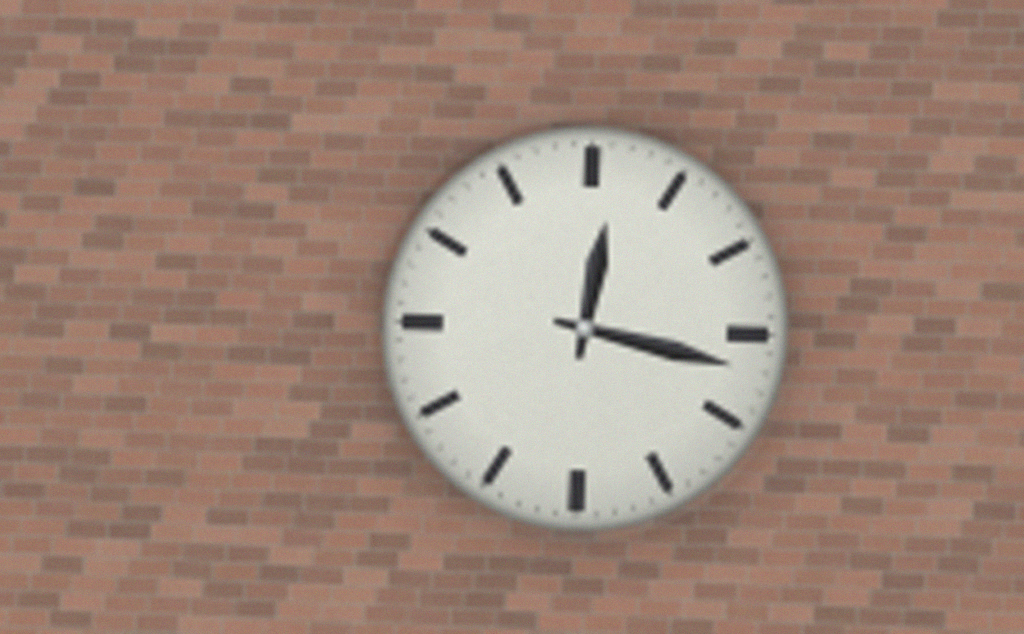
**12:17**
